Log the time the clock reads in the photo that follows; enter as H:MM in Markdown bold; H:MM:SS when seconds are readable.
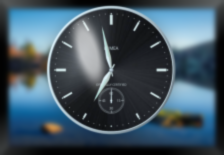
**6:58**
